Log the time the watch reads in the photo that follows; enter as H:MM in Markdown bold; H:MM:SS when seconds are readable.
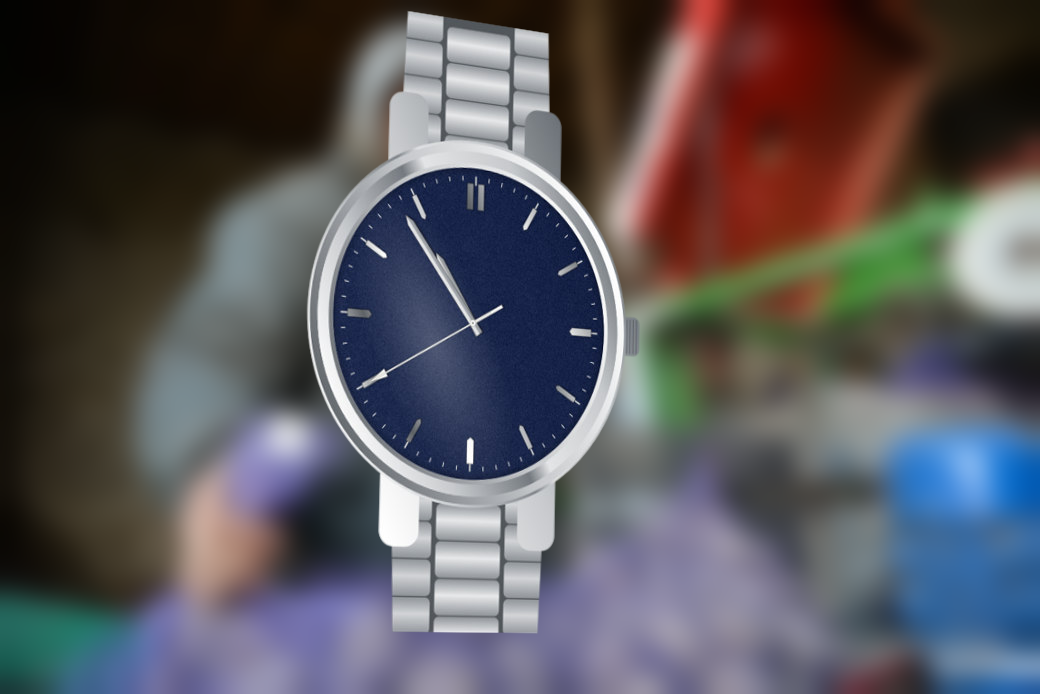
**10:53:40**
